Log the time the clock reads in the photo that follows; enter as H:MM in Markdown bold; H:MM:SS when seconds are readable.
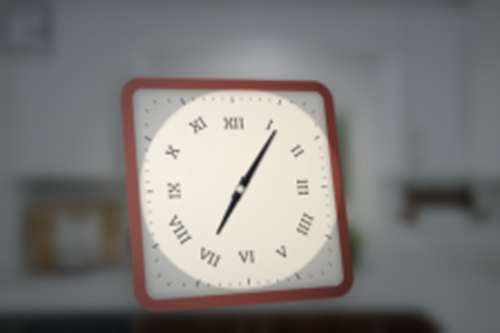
**7:06**
